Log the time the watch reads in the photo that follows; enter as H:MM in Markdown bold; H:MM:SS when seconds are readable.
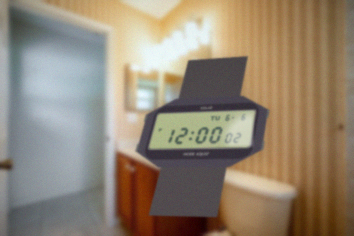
**12:00:02**
